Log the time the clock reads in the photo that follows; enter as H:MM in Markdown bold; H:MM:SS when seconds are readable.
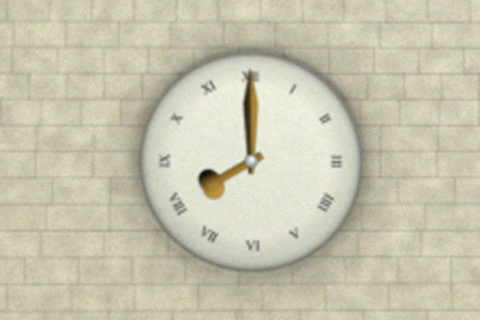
**8:00**
